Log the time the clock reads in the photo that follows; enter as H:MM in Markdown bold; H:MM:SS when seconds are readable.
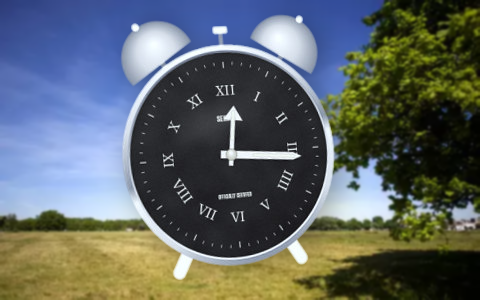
**12:16**
